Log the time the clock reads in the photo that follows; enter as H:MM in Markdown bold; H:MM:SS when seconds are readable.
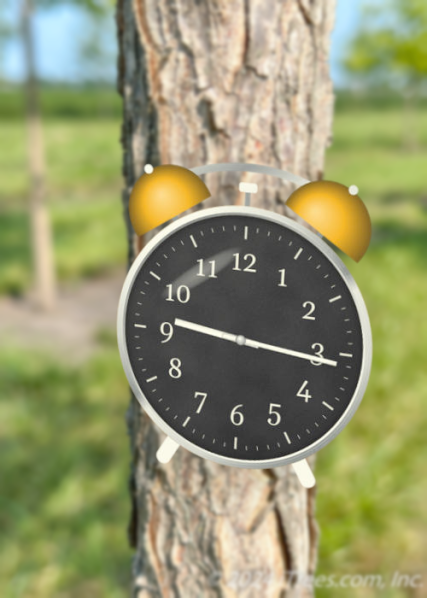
**9:16**
